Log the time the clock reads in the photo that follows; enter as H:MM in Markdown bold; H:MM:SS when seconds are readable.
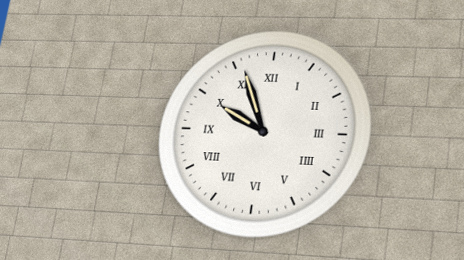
**9:56**
